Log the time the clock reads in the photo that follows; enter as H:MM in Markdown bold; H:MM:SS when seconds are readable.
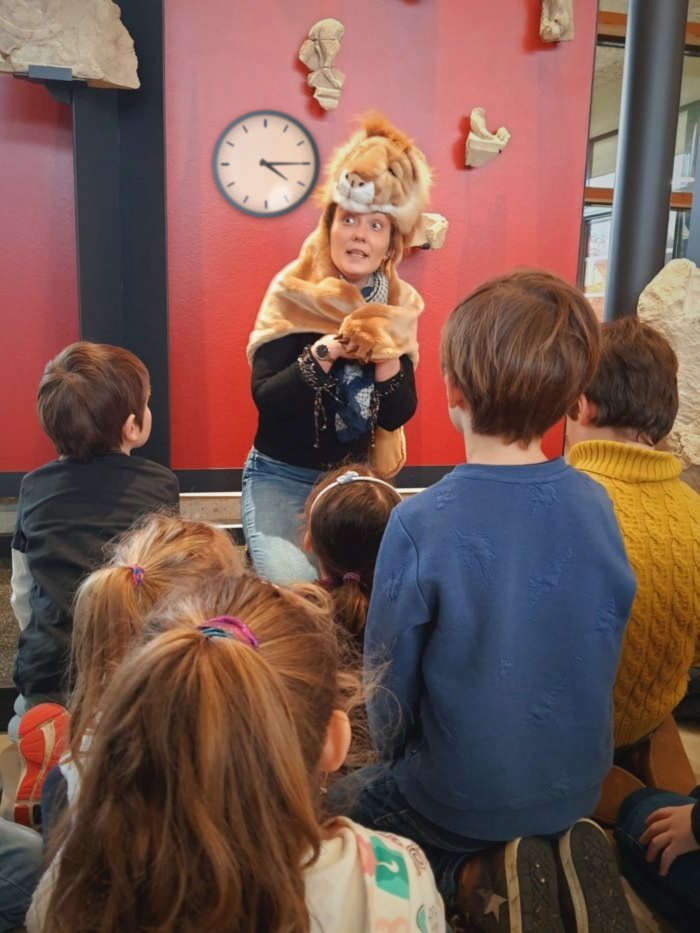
**4:15**
